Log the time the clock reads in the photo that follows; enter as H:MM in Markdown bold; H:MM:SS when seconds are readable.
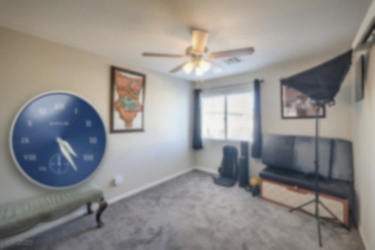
**4:25**
